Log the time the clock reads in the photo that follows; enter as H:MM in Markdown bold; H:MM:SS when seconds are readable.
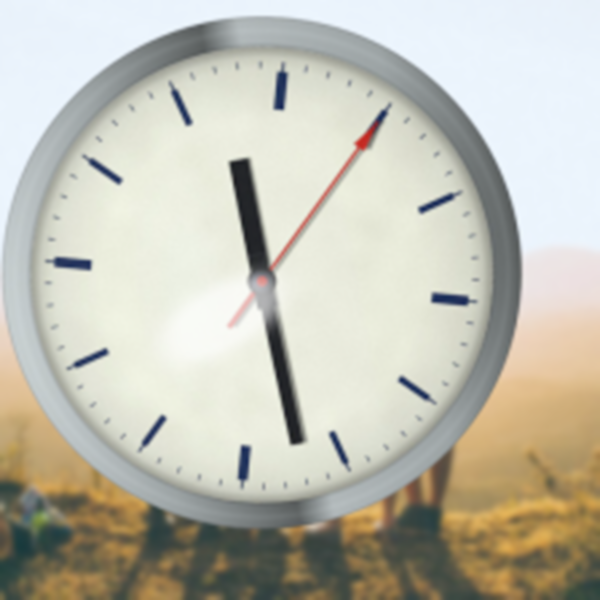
**11:27:05**
